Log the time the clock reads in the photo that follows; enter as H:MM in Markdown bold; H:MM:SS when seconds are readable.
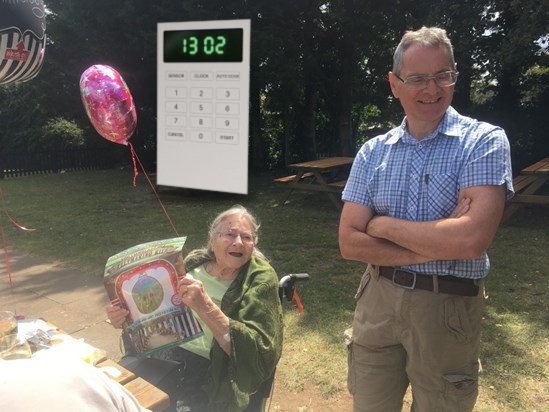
**13:02**
